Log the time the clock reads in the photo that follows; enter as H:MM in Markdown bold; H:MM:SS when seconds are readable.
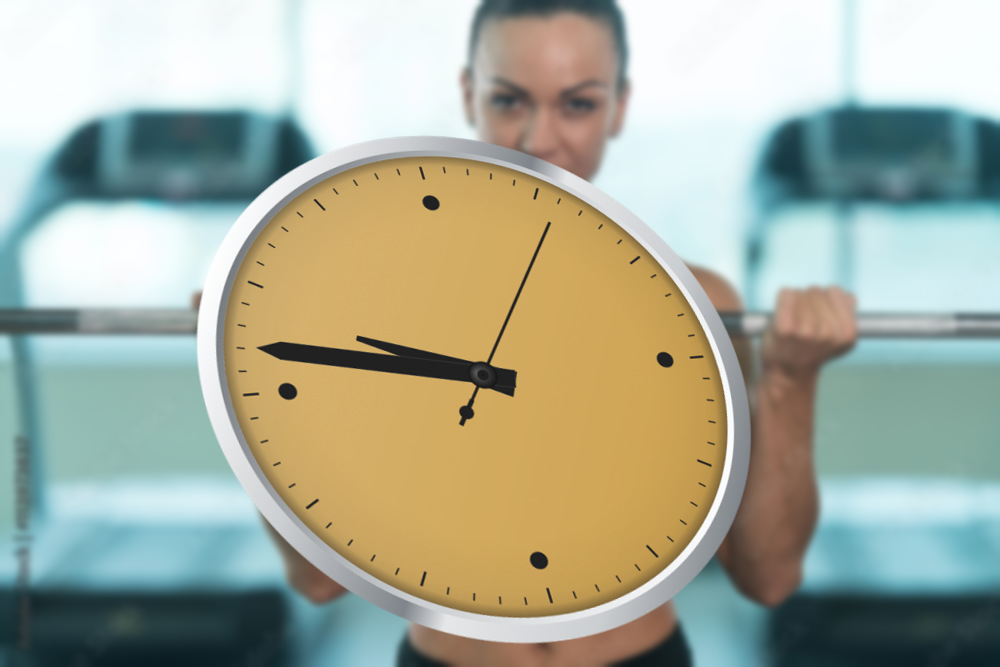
**9:47:06**
